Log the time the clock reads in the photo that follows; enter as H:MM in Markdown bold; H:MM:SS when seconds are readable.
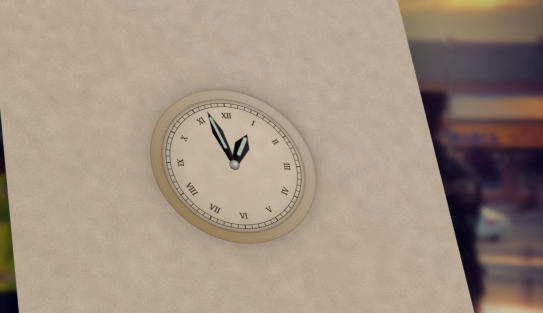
**12:57**
